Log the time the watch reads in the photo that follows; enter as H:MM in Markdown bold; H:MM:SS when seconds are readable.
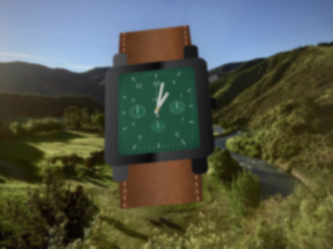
**1:02**
